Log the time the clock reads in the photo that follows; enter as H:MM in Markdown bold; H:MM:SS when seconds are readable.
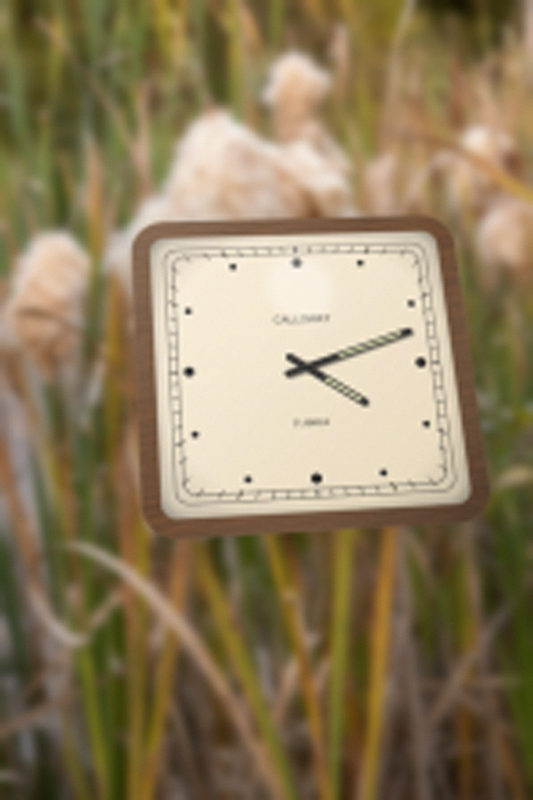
**4:12**
